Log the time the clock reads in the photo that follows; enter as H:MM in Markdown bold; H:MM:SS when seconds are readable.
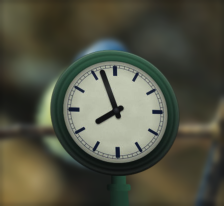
**7:57**
